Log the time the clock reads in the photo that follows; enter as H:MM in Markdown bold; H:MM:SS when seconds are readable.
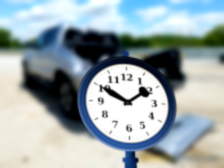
**1:50**
